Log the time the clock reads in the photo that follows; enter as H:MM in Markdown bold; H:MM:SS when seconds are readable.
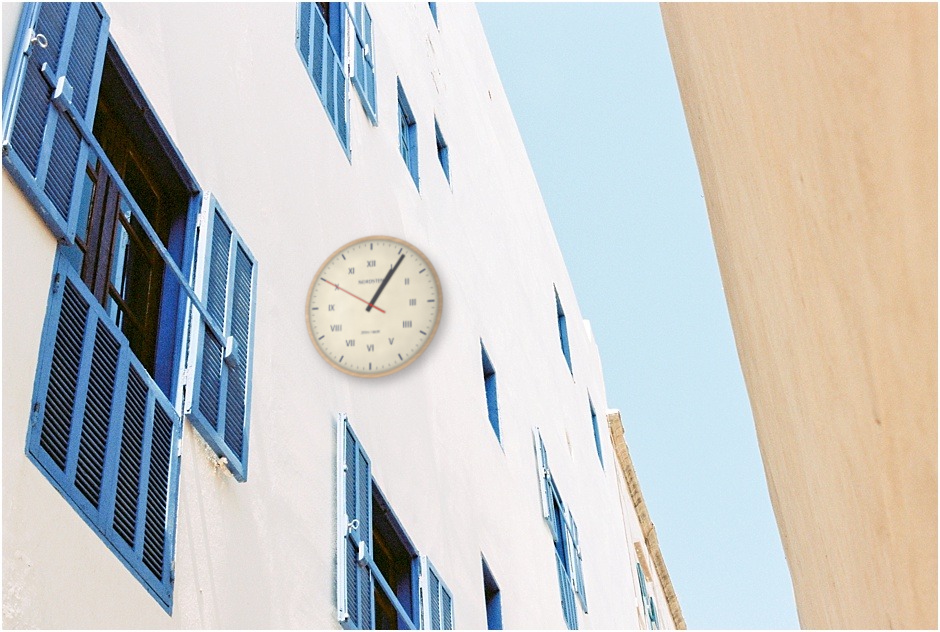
**1:05:50**
